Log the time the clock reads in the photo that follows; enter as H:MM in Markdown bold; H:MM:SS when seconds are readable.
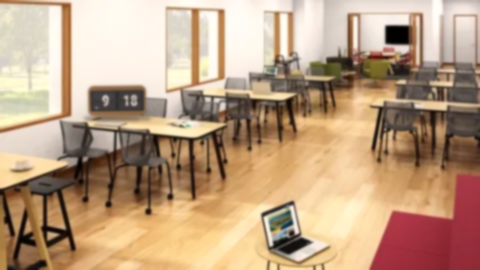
**9:18**
